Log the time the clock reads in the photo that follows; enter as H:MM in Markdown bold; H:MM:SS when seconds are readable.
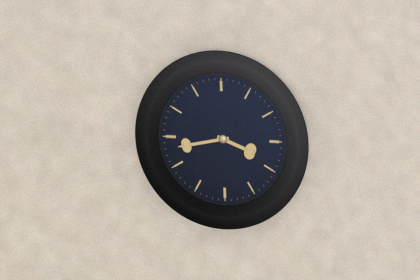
**3:43**
